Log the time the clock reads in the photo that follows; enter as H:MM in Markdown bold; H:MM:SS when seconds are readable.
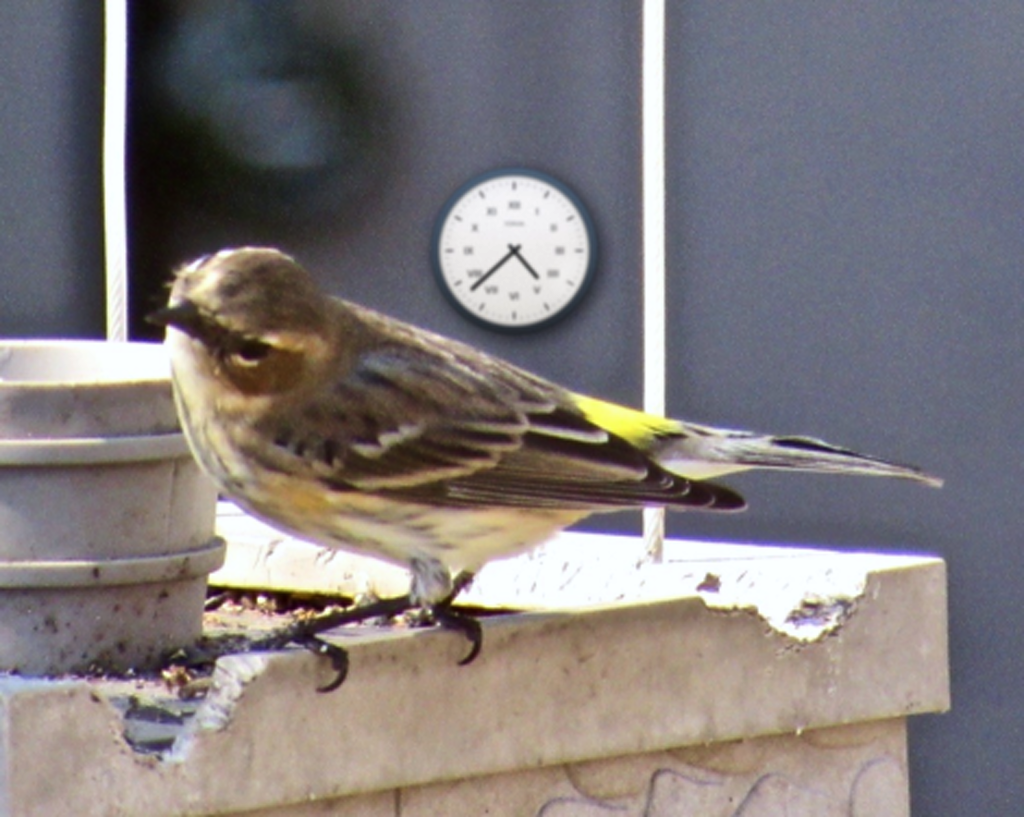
**4:38**
